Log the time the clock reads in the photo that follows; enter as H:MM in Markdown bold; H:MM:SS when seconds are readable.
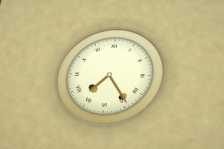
**7:24**
